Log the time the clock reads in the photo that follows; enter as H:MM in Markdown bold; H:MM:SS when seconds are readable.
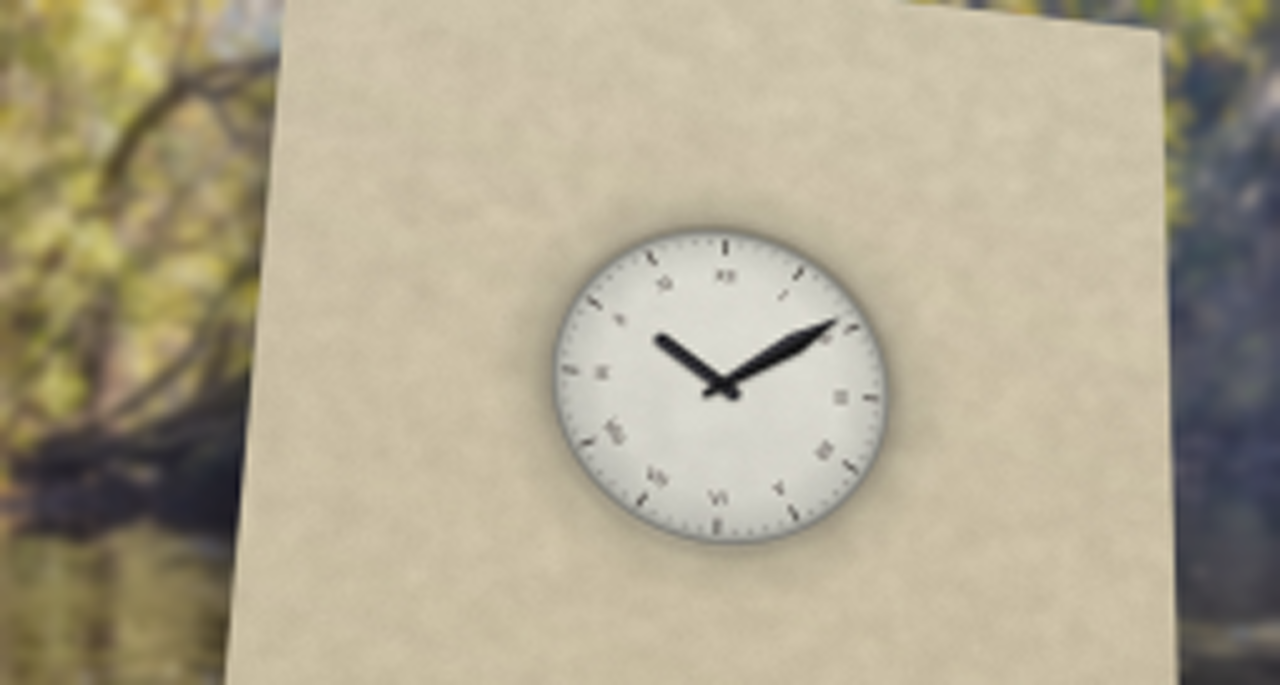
**10:09**
